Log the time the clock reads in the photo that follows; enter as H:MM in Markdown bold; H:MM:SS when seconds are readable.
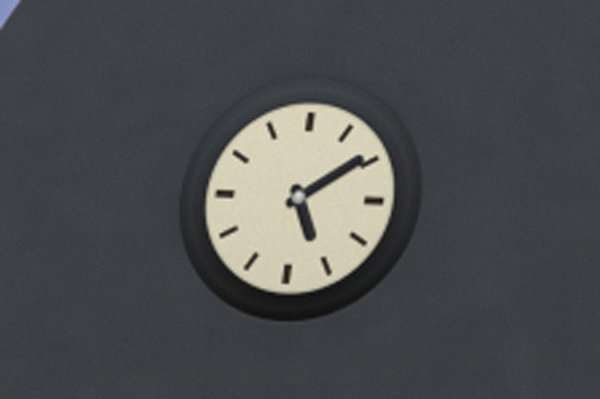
**5:09**
